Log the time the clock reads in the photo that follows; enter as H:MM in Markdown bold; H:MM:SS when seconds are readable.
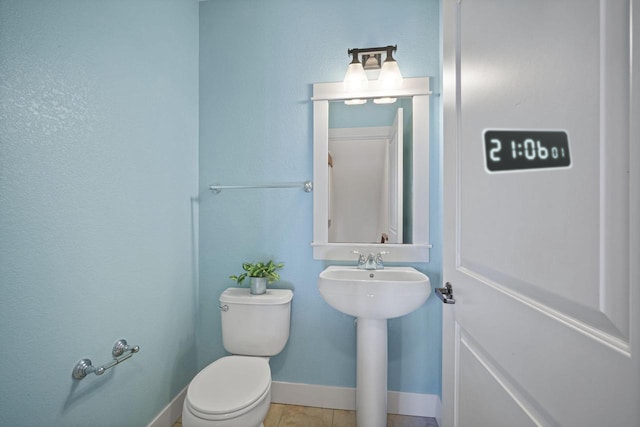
**21:06:01**
